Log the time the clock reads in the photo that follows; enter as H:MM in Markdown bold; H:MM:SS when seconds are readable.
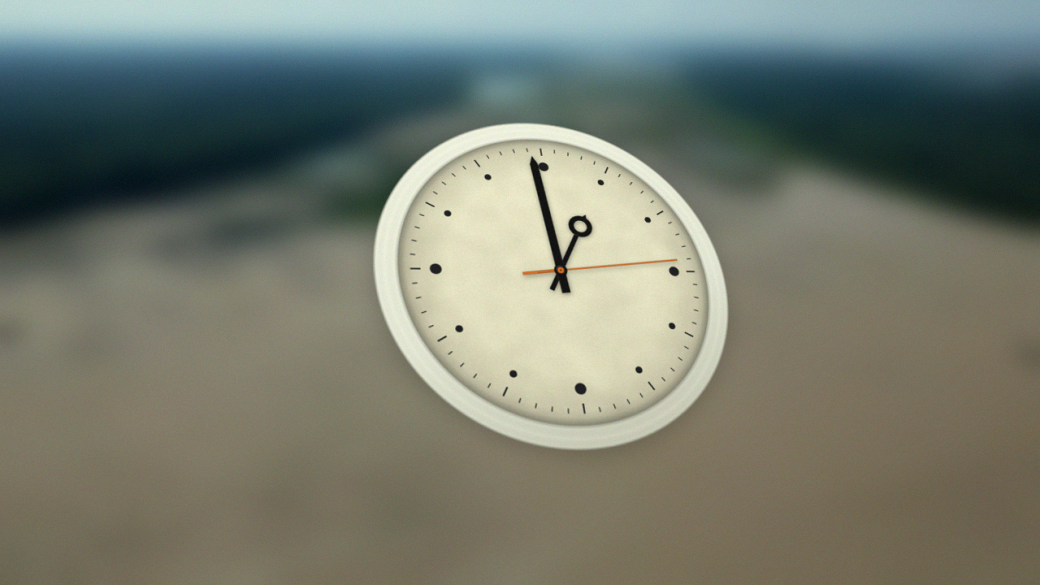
**12:59:14**
